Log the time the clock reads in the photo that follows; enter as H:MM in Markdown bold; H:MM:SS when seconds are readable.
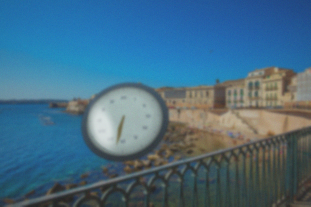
**6:32**
